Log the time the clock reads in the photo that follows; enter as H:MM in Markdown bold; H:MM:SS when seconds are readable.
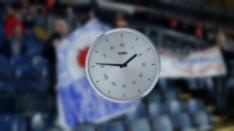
**1:46**
